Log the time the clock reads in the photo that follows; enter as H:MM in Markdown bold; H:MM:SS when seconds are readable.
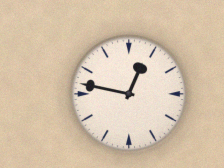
**12:47**
